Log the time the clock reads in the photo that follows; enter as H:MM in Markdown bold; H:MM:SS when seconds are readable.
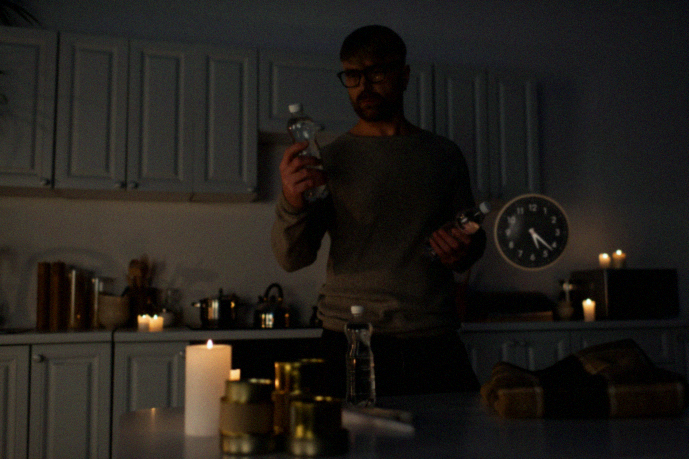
**5:22**
